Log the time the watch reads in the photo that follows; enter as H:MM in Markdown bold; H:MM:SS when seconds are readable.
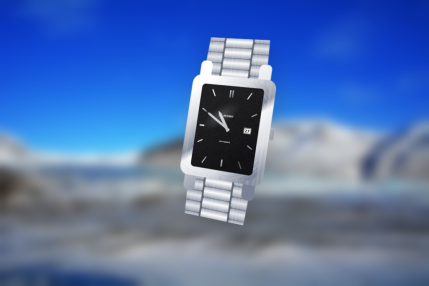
**10:50**
